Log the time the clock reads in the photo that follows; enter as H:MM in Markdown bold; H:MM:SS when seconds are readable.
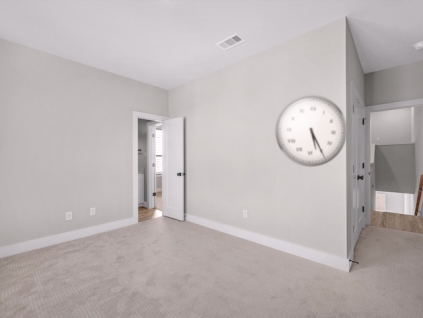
**5:25**
